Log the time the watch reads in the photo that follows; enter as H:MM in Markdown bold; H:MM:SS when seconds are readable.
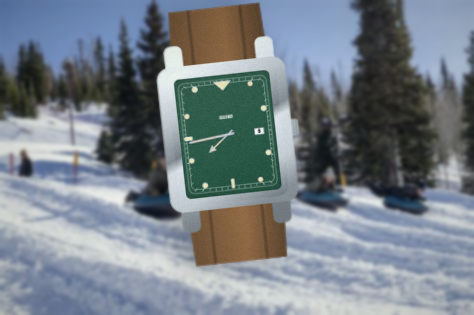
**7:44**
